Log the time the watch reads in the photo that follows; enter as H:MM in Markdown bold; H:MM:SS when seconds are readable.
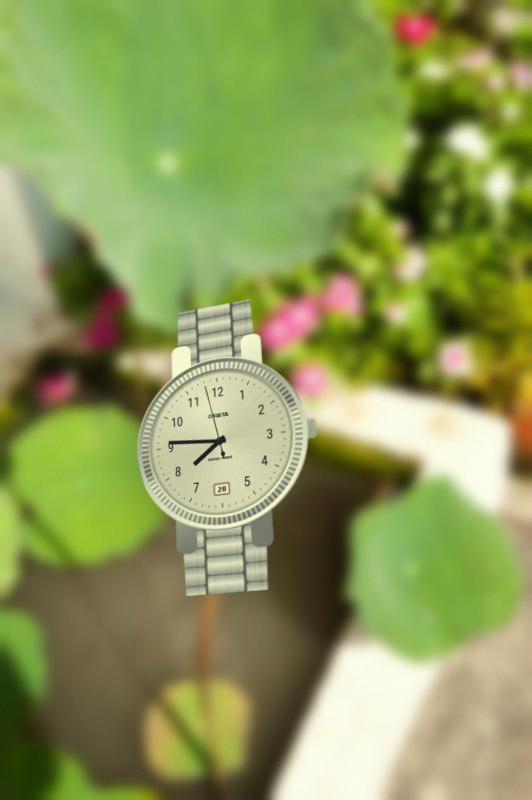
**7:45:58**
